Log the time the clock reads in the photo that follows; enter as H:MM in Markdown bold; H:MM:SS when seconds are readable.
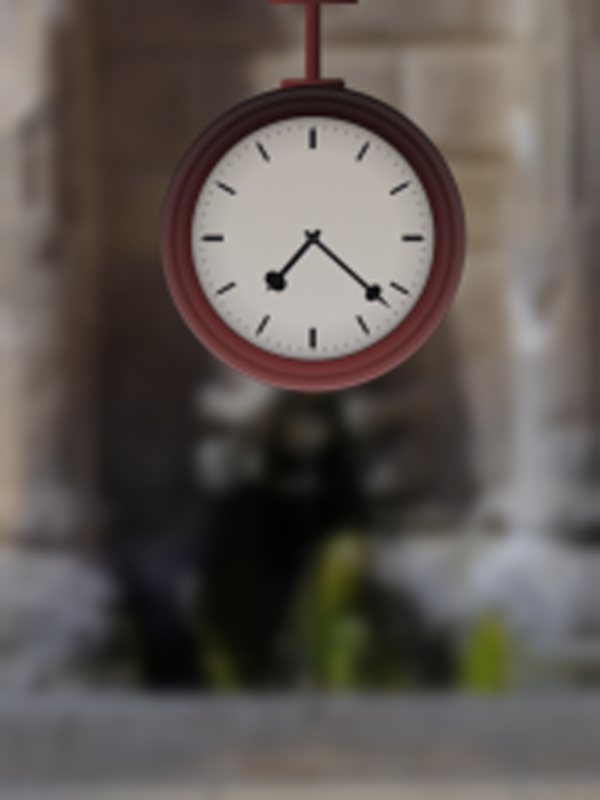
**7:22**
